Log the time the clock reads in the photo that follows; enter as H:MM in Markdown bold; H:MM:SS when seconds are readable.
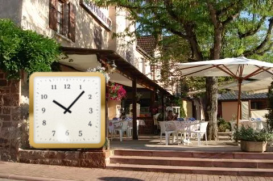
**10:07**
